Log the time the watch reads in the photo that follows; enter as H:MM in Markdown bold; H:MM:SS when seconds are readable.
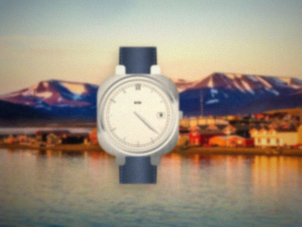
**4:22**
